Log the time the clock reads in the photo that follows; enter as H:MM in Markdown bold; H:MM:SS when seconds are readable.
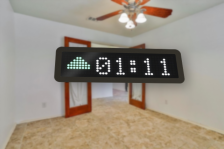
**1:11**
